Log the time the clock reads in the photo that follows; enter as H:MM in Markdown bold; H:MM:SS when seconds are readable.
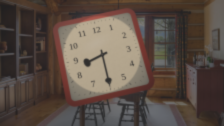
**8:30**
